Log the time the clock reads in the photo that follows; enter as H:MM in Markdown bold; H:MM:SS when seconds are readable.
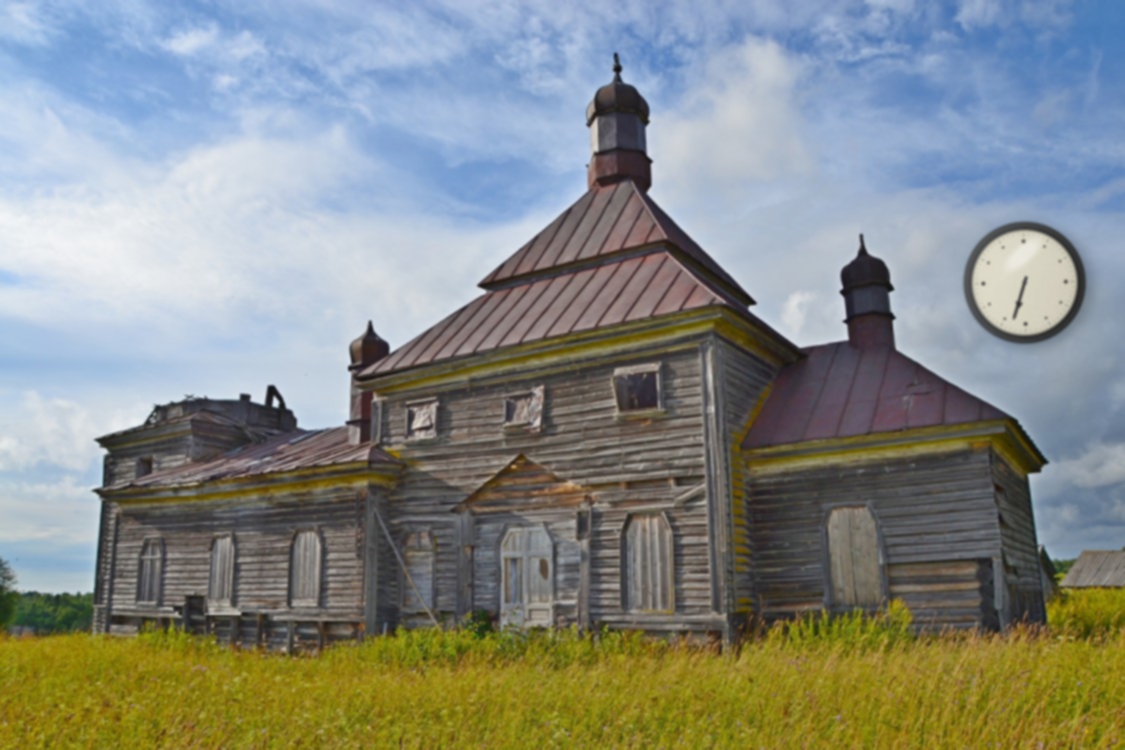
**6:33**
